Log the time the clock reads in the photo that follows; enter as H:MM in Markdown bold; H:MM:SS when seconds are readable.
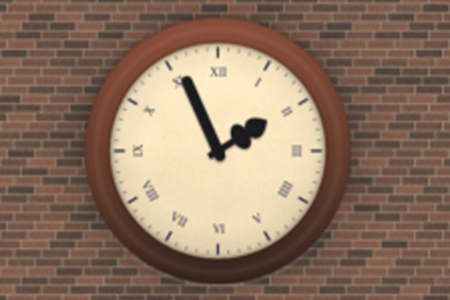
**1:56**
